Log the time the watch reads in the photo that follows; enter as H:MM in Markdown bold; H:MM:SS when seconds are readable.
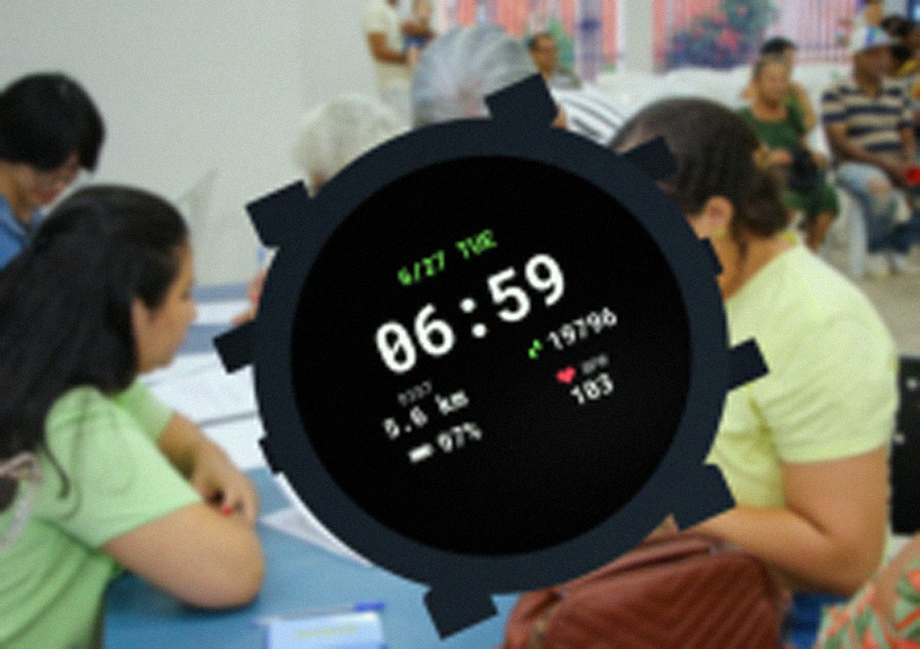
**6:59**
